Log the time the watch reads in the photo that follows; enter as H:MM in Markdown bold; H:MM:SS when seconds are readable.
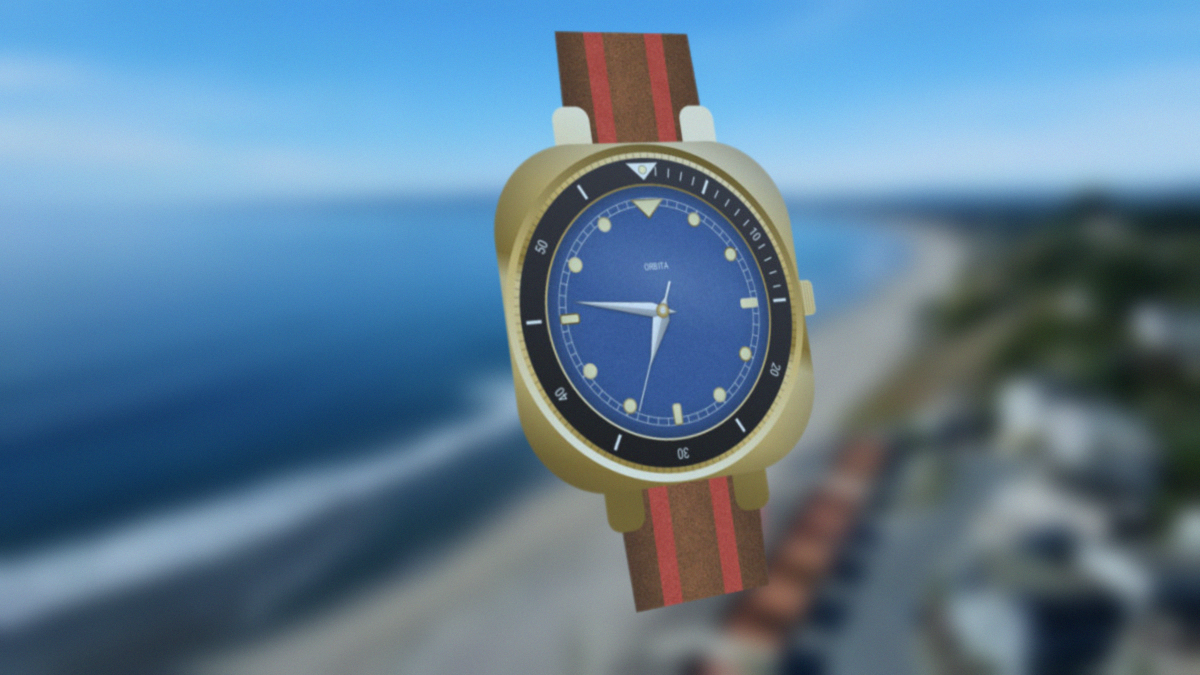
**6:46:34**
